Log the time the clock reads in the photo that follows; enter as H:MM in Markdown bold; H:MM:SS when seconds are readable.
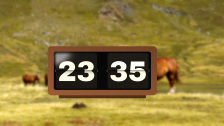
**23:35**
